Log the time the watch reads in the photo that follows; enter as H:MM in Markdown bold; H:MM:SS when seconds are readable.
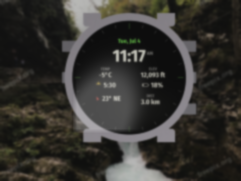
**11:17**
